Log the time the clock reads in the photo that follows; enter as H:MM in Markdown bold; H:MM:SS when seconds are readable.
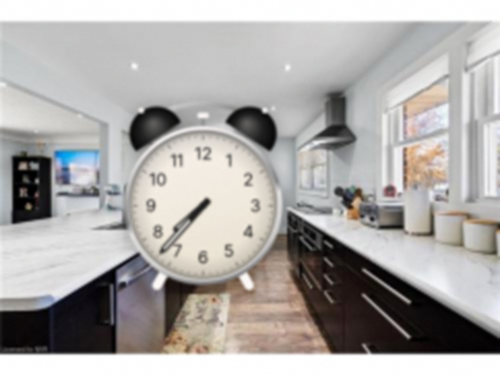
**7:37**
